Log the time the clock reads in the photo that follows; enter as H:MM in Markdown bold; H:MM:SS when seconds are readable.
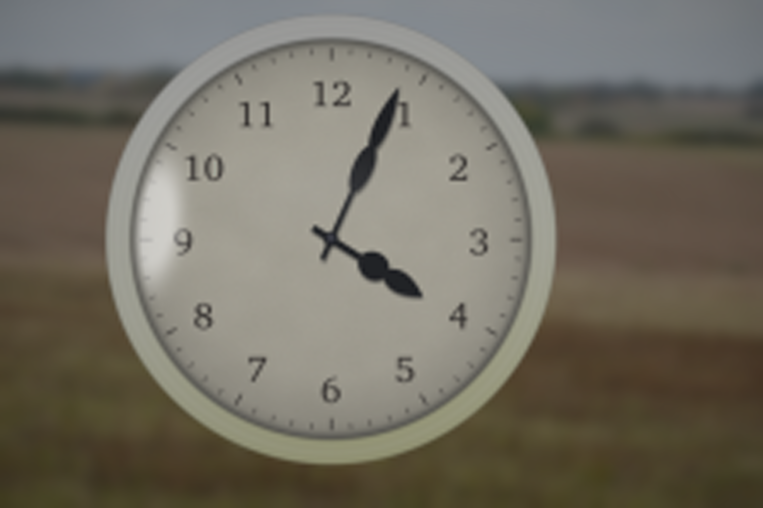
**4:04**
